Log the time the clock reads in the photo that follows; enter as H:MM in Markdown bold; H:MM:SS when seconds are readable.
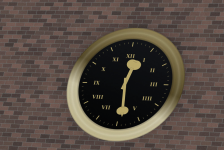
**12:29**
